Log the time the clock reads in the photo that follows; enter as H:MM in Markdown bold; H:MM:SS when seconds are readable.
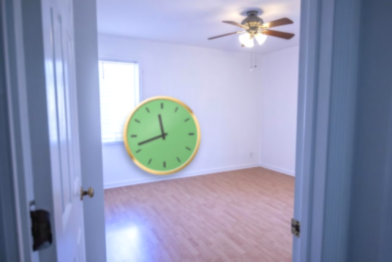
**11:42**
